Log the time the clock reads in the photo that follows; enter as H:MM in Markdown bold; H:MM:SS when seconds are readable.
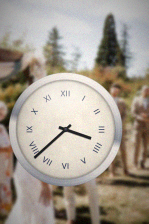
**3:38**
